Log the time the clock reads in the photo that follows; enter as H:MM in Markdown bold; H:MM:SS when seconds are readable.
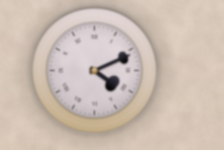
**4:11**
